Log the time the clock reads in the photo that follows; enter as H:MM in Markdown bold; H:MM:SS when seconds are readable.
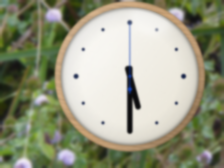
**5:30:00**
